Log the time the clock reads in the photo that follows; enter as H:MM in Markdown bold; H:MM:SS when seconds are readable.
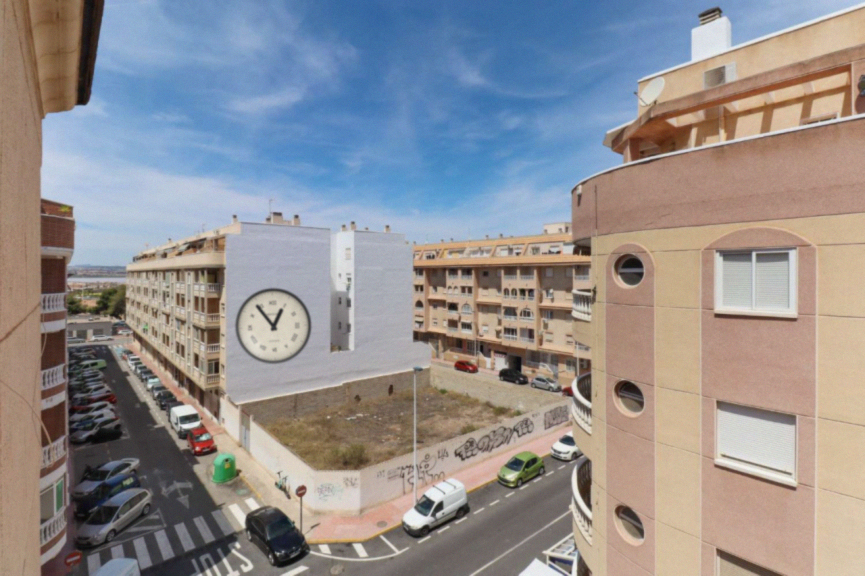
**12:54**
